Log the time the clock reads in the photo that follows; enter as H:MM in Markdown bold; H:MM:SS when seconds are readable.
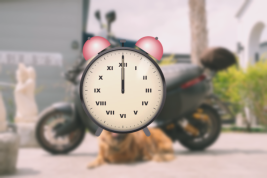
**12:00**
